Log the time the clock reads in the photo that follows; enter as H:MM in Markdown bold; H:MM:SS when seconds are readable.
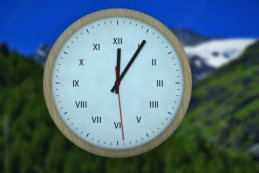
**12:05:29**
